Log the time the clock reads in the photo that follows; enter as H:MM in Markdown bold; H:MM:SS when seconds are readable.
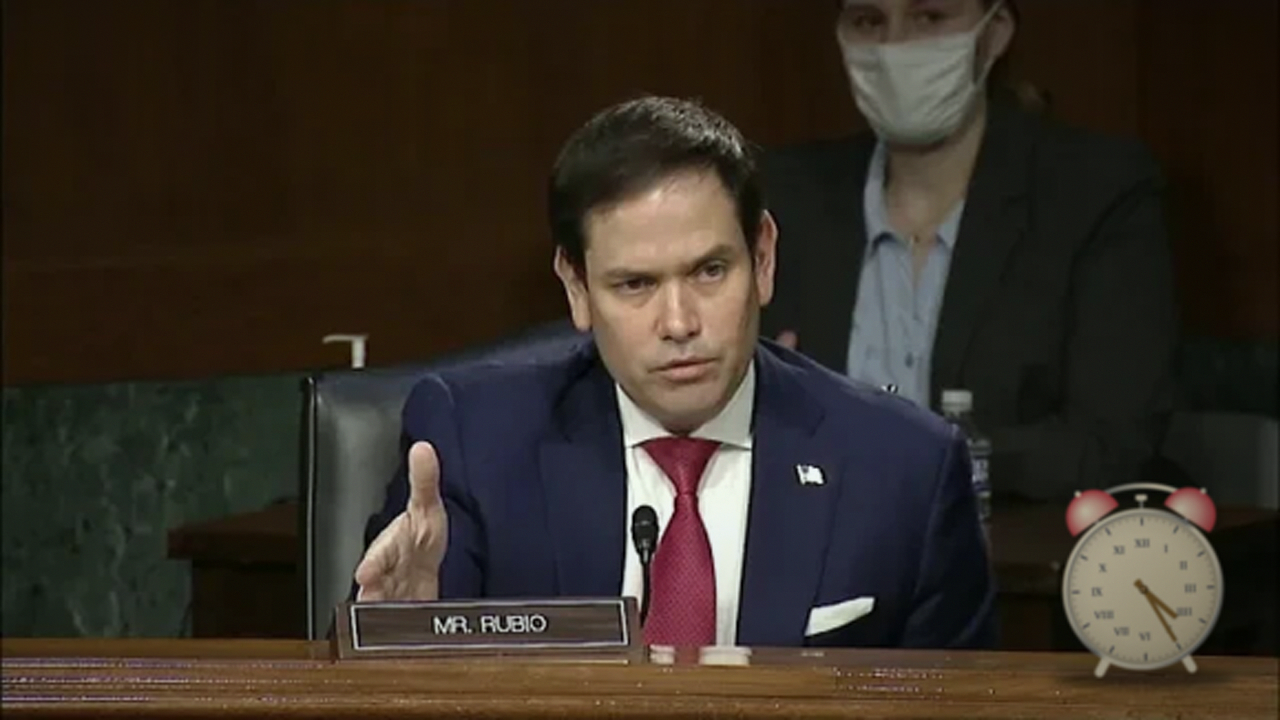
**4:25**
